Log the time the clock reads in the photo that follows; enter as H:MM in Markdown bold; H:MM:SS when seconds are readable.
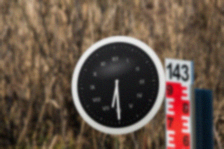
**6:30**
